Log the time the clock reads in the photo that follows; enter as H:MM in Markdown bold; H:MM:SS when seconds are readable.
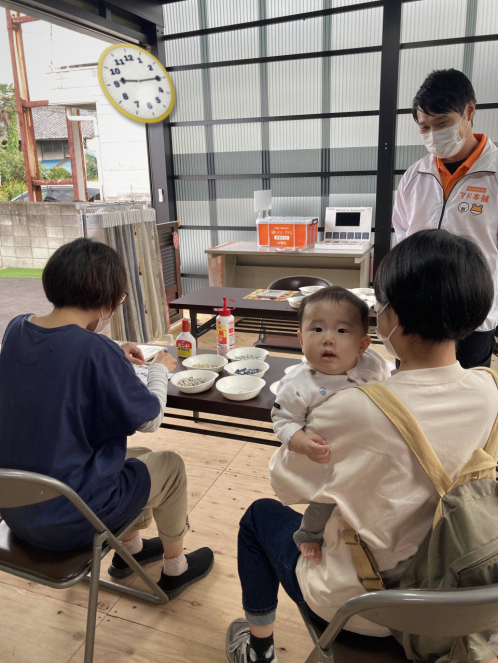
**9:15**
